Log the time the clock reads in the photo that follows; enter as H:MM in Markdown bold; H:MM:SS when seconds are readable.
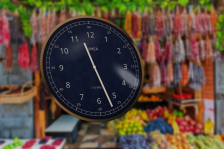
**11:27**
